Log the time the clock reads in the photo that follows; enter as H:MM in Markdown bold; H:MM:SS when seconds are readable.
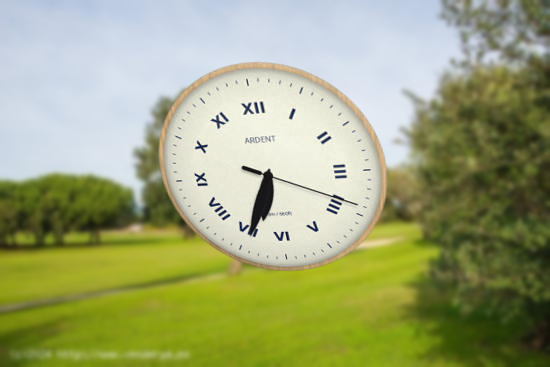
**6:34:19**
